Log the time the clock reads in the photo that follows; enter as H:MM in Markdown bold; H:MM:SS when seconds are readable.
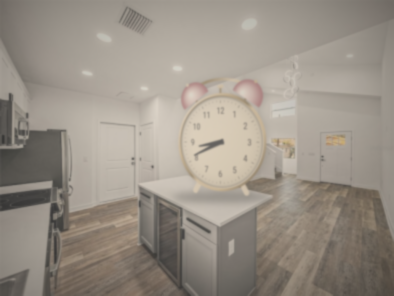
**8:41**
